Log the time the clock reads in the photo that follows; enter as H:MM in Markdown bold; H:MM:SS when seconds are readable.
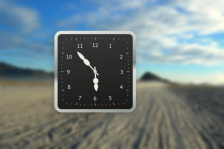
**5:53**
